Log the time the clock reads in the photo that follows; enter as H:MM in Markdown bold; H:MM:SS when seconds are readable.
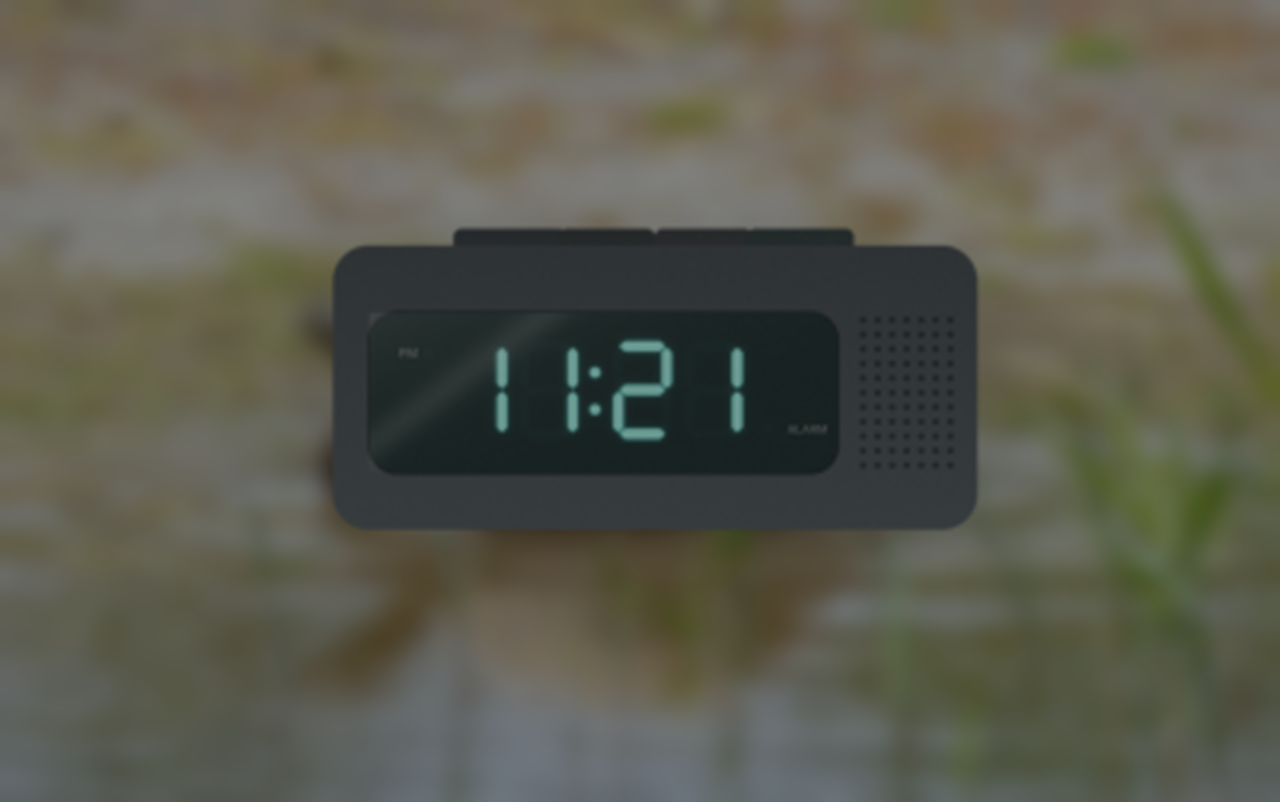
**11:21**
